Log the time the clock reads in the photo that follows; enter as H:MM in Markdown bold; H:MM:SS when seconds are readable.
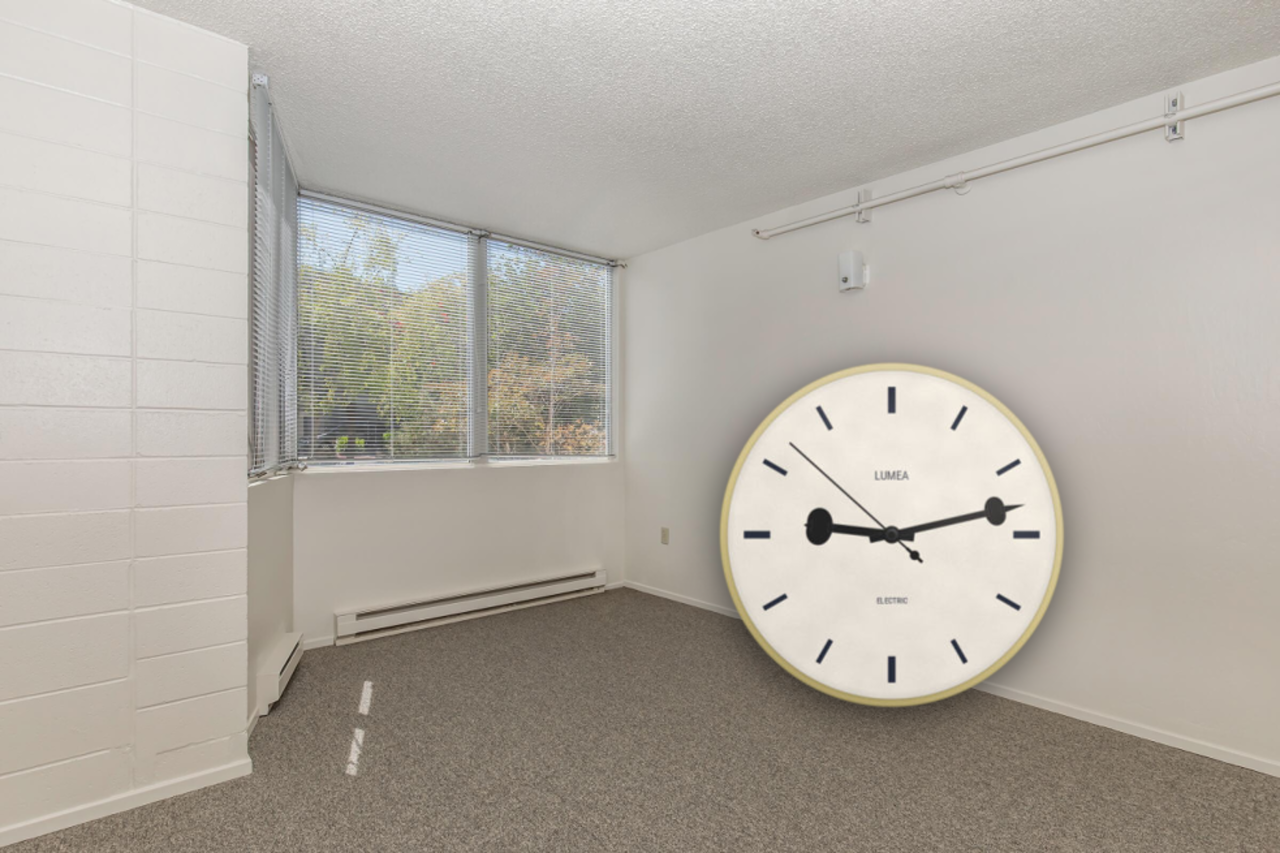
**9:12:52**
